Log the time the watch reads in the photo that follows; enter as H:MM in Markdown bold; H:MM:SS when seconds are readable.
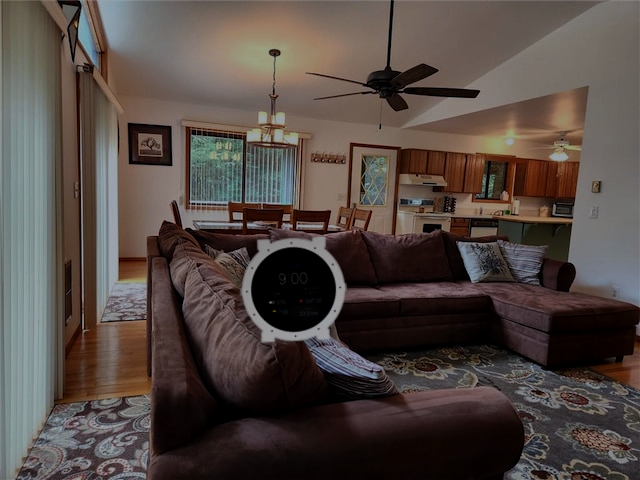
**9:00**
